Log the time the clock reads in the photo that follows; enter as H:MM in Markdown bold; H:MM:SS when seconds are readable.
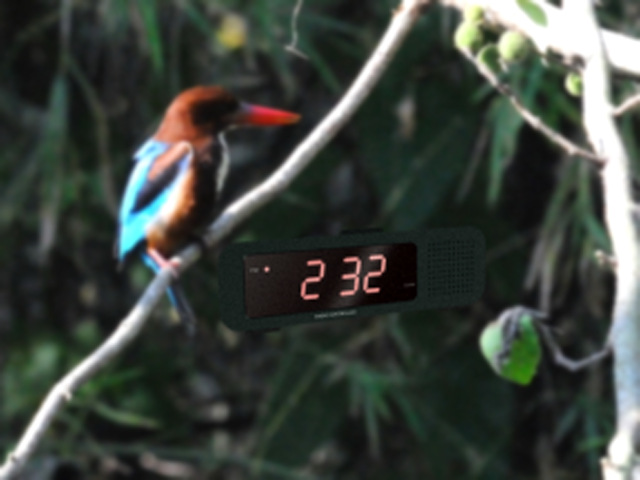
**2:32**
